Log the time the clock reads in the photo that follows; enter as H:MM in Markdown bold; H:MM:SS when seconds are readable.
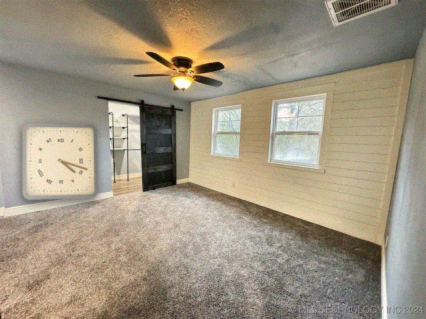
**4:18**
